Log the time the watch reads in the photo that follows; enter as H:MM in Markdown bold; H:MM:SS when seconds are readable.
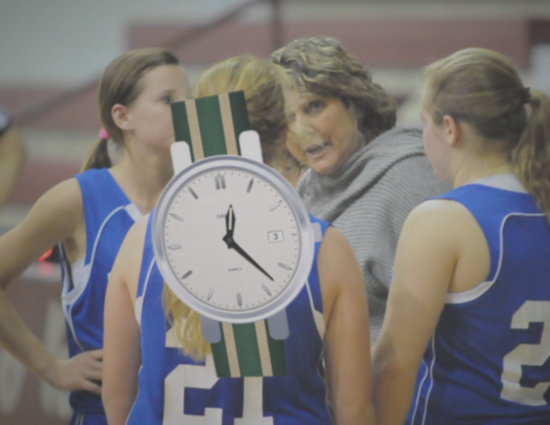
**12:23**
